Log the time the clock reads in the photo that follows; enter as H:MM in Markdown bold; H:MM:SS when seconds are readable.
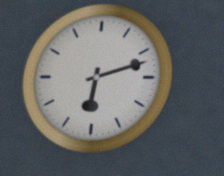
**6:12**
